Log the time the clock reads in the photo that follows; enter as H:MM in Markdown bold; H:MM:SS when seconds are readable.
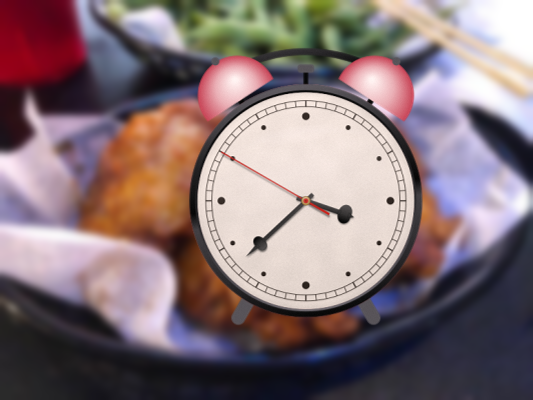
**3:37:50**
